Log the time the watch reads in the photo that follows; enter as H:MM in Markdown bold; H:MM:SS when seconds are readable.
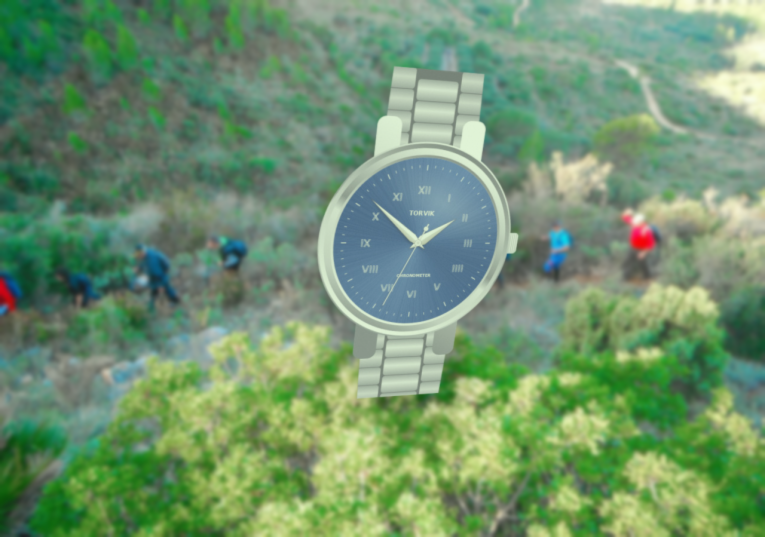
**1:51:34**
